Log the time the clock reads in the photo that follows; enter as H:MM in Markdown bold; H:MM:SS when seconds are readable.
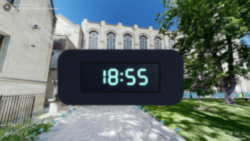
**18:55**
